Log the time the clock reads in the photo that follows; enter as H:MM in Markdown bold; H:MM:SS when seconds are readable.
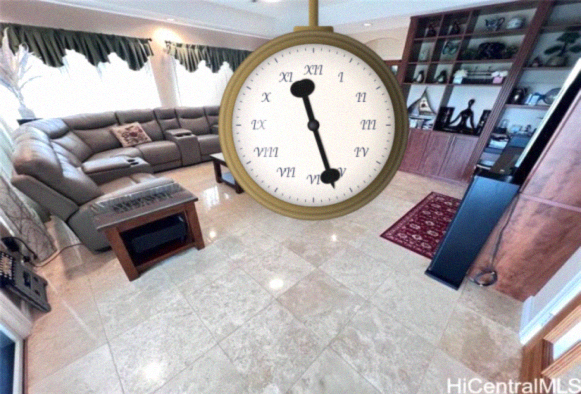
**11:27**
